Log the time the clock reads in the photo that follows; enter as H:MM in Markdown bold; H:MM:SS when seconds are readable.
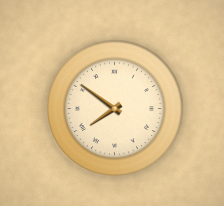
**7:51**
